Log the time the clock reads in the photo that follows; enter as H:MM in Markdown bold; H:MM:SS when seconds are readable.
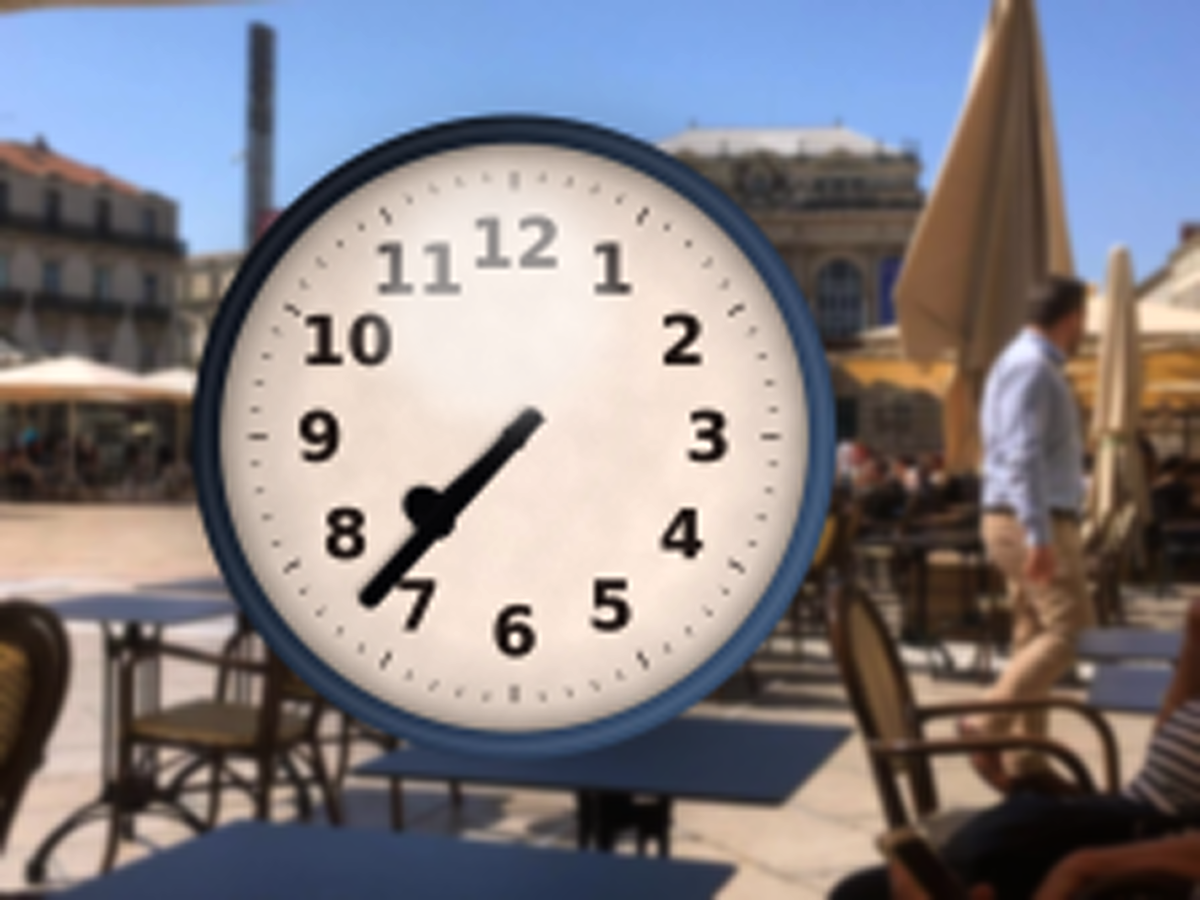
**7:37**
